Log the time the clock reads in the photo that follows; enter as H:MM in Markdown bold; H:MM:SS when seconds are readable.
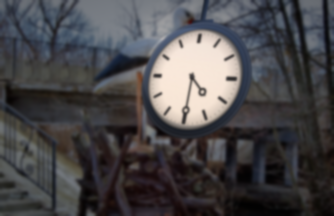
**4:30**
